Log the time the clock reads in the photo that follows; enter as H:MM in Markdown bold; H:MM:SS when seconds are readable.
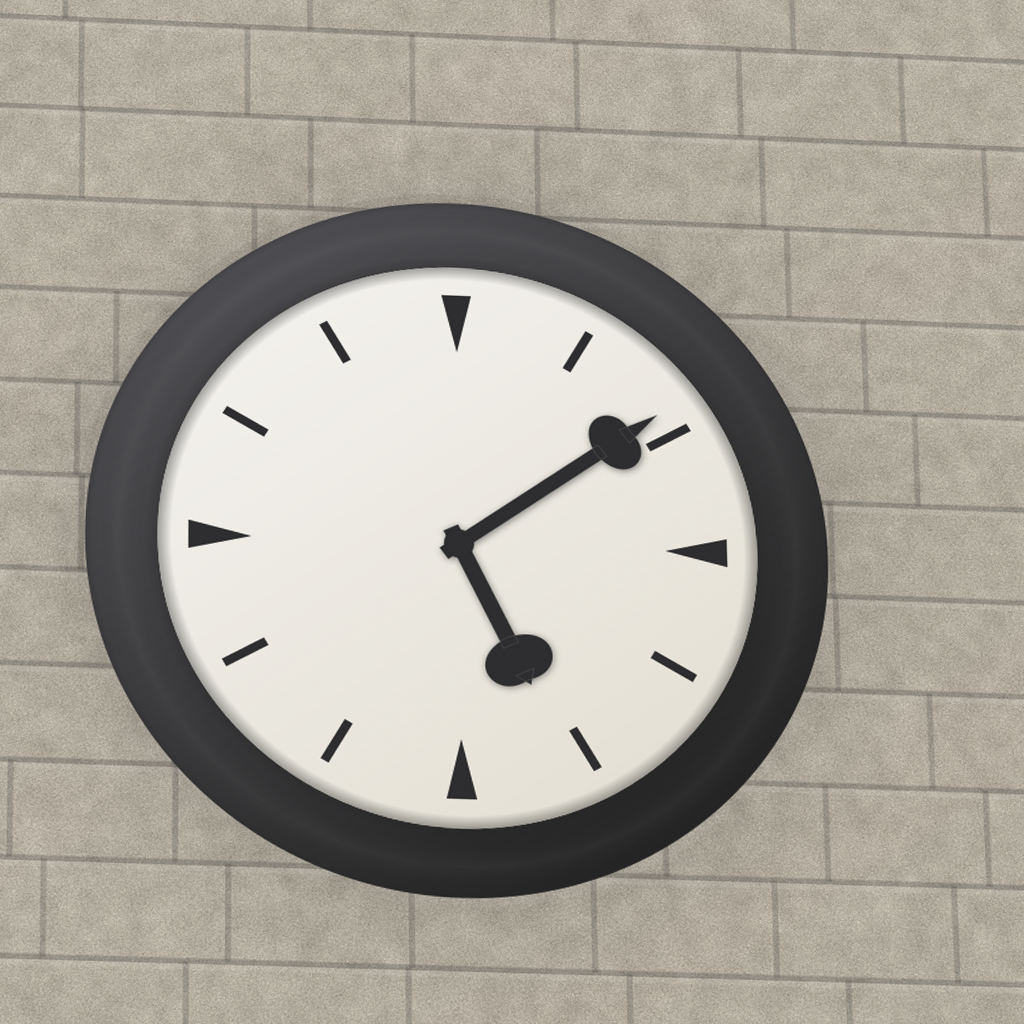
**5:09**
